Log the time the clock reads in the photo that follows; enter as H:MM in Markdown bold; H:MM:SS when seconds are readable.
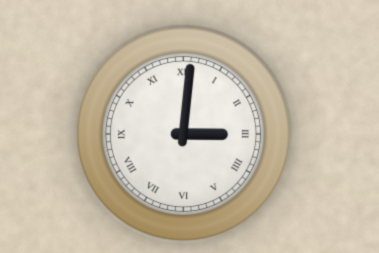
**3:01**
